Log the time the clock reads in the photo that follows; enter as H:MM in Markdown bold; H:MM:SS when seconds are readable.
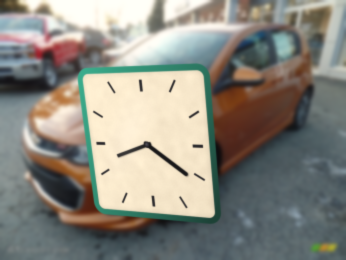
**8:21**
